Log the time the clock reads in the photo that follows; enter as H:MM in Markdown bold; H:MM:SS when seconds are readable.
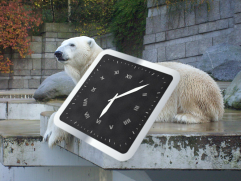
**6:07**
